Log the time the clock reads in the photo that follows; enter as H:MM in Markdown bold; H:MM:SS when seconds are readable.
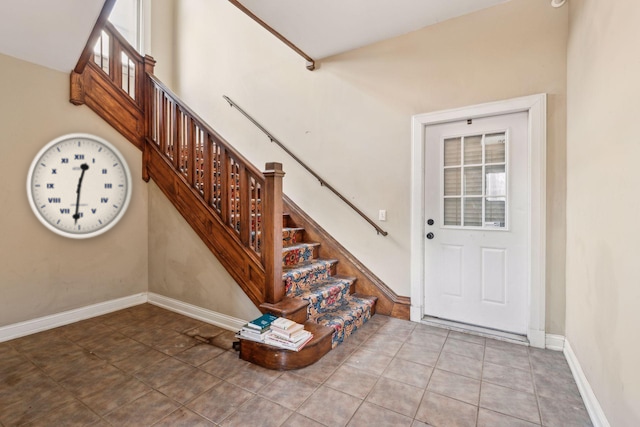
**12:31**
